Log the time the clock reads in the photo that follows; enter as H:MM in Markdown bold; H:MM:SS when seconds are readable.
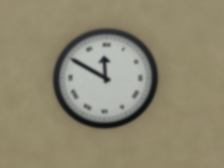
**11:50**
